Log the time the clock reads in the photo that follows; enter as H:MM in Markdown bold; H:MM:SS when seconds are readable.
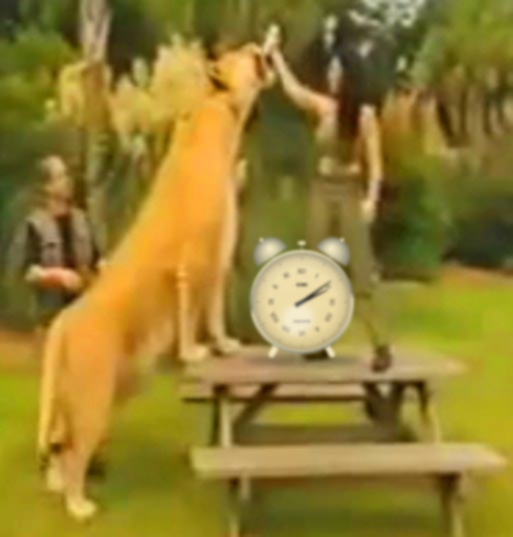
**2:09**
